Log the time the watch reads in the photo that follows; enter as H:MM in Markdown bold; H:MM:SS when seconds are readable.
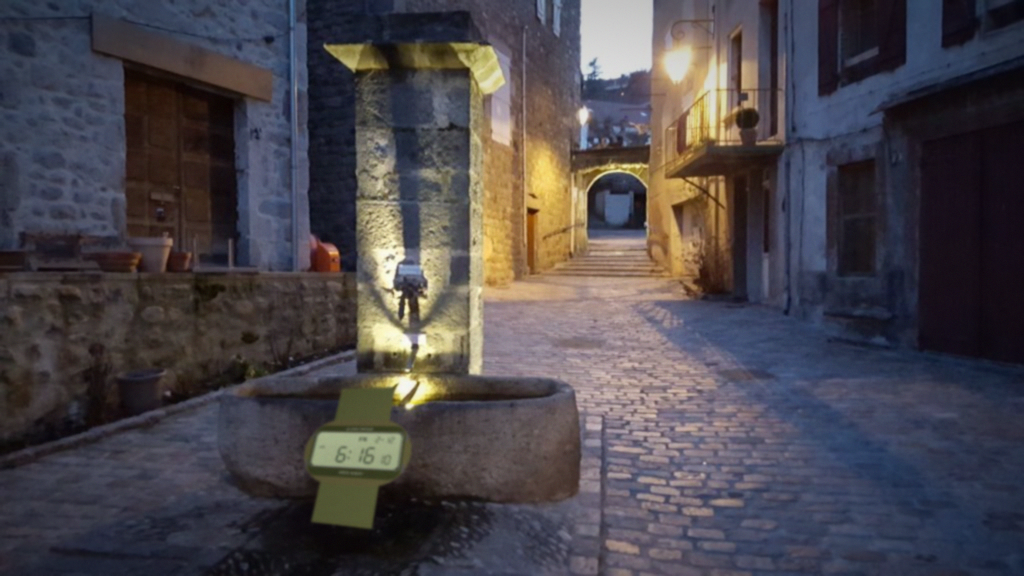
**6:16**
